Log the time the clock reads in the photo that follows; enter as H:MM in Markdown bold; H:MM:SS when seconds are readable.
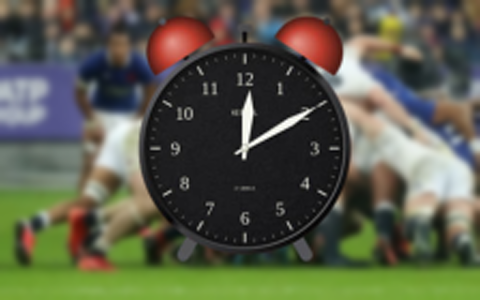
**12:10**
